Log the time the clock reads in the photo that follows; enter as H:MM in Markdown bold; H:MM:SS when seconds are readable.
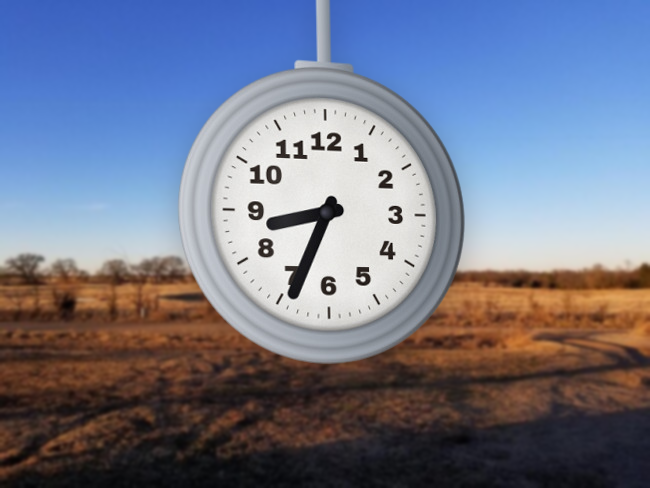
**8:34**
